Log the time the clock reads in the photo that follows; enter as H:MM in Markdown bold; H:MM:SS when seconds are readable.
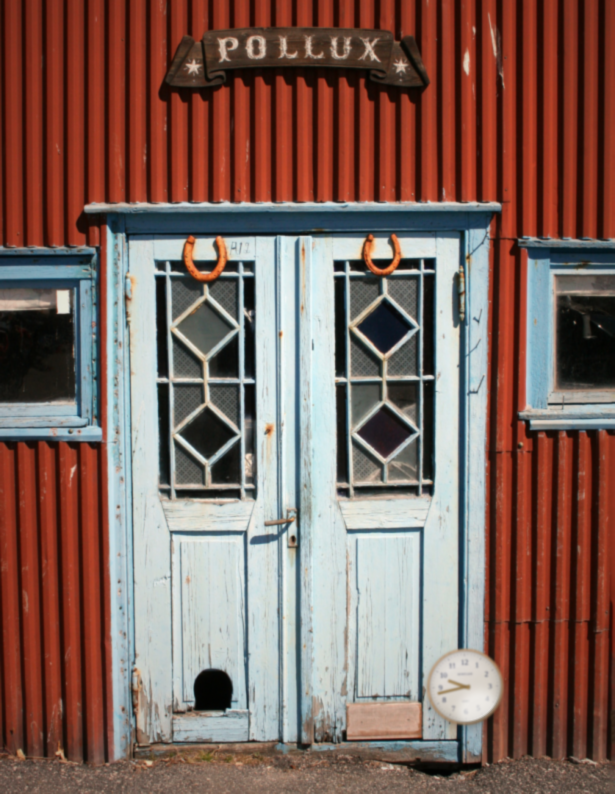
**9:43**
